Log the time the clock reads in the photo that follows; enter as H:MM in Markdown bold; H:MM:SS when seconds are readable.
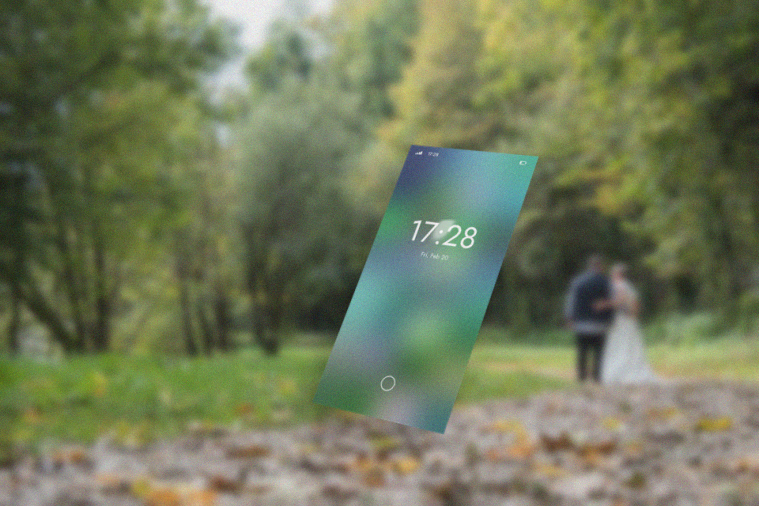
**17:28**
